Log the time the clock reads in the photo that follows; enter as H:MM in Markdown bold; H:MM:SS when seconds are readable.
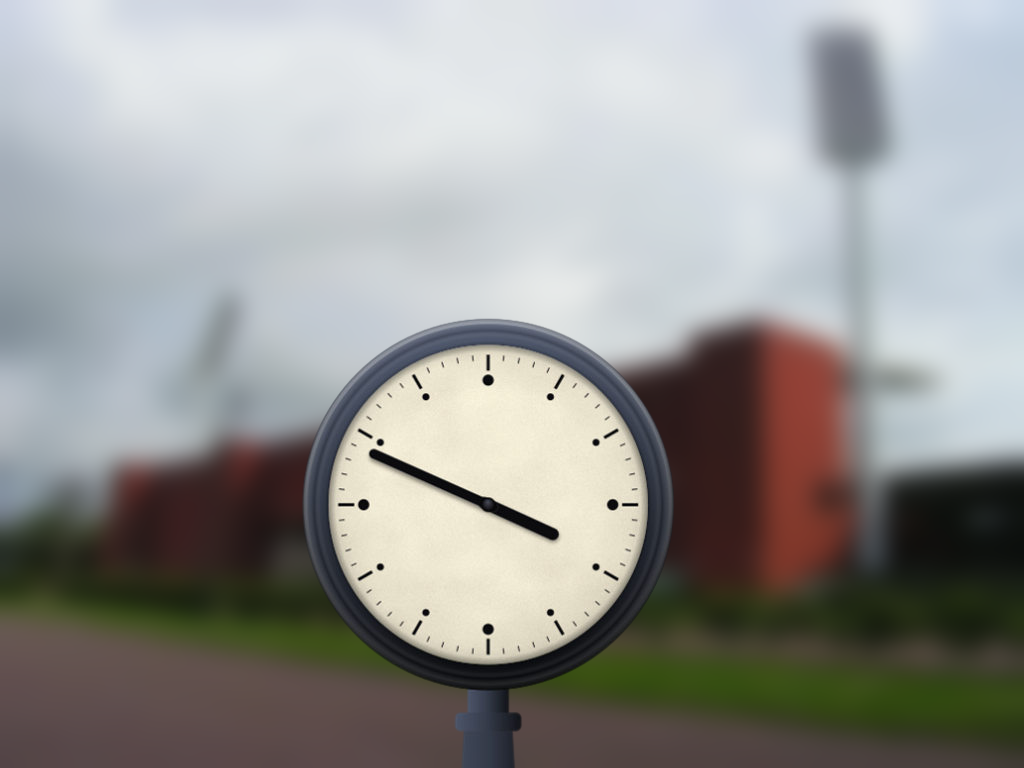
**3:49**
